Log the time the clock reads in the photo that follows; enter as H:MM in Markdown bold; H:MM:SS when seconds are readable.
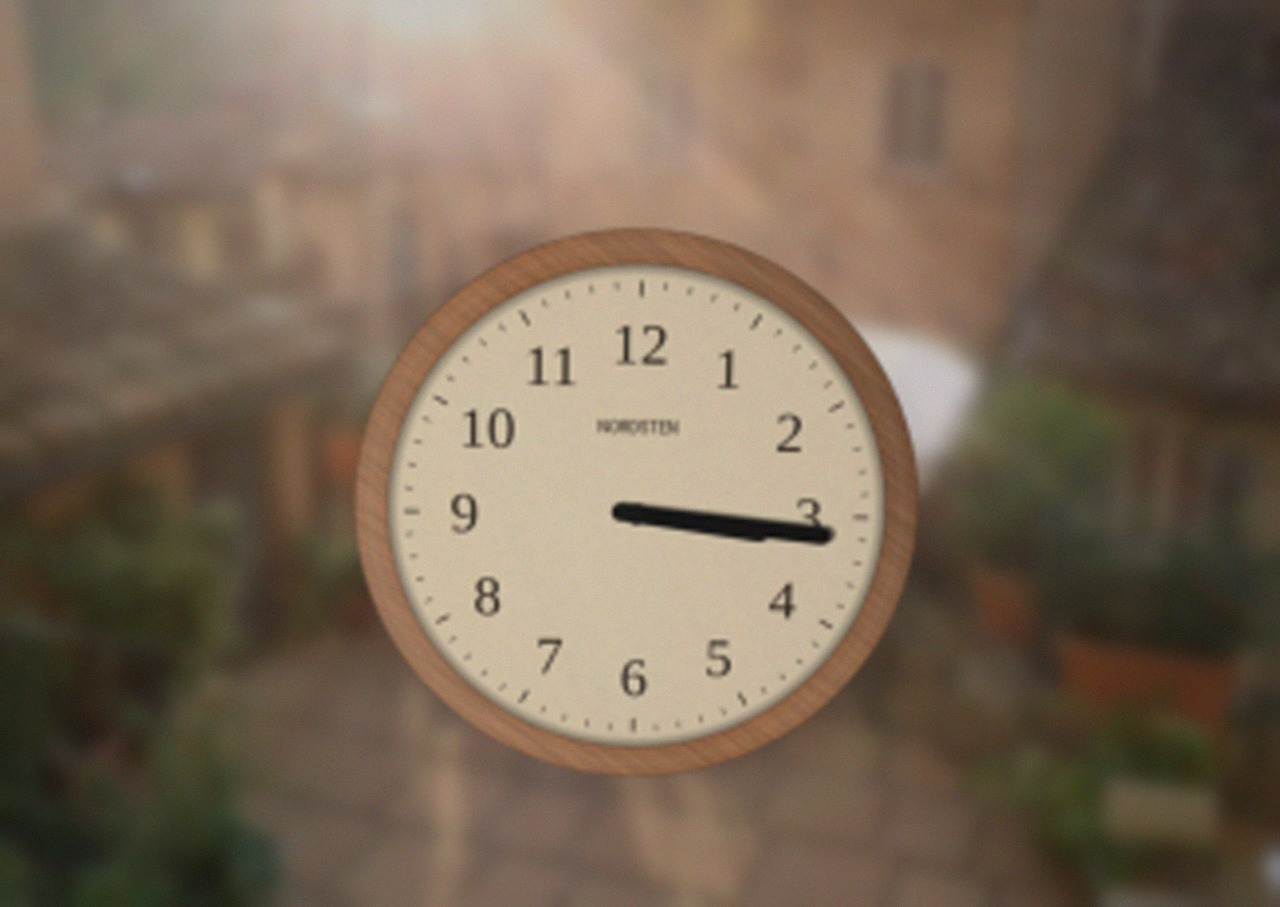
**3:16**
